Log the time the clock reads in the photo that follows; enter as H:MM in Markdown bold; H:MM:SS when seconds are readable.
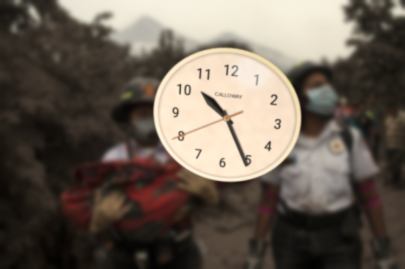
**10:25:40**
